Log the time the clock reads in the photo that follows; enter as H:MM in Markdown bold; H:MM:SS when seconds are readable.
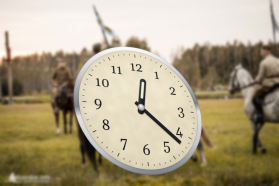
**12:22**
